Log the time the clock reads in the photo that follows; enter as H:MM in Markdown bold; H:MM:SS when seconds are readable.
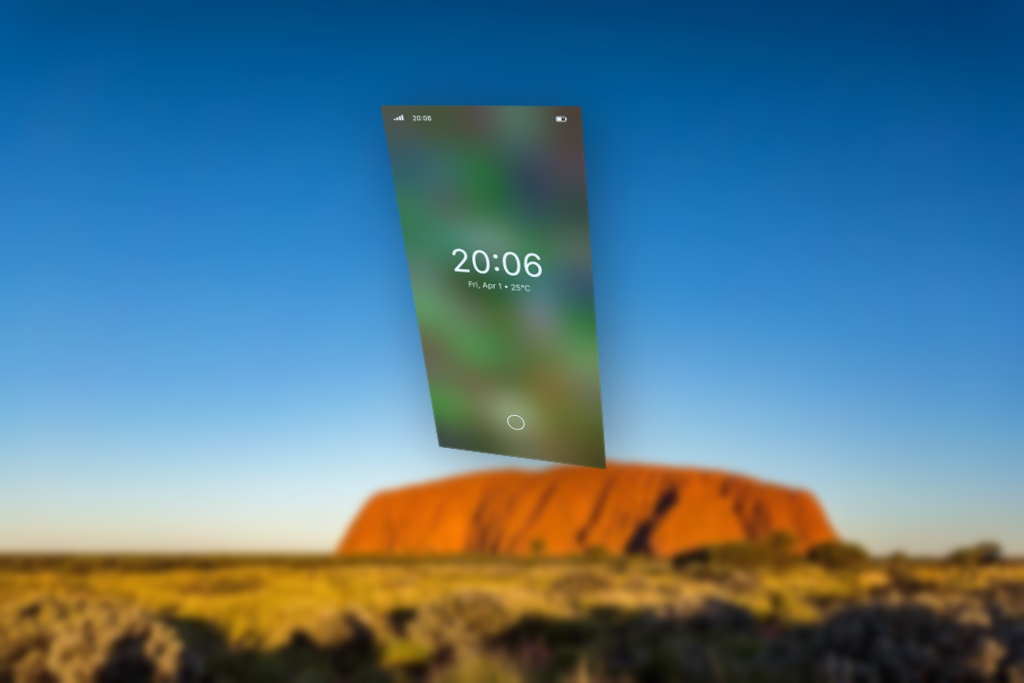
**20:06**
